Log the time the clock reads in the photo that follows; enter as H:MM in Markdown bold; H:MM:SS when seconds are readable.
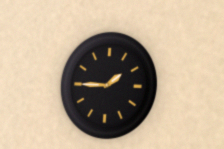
**1:45**
